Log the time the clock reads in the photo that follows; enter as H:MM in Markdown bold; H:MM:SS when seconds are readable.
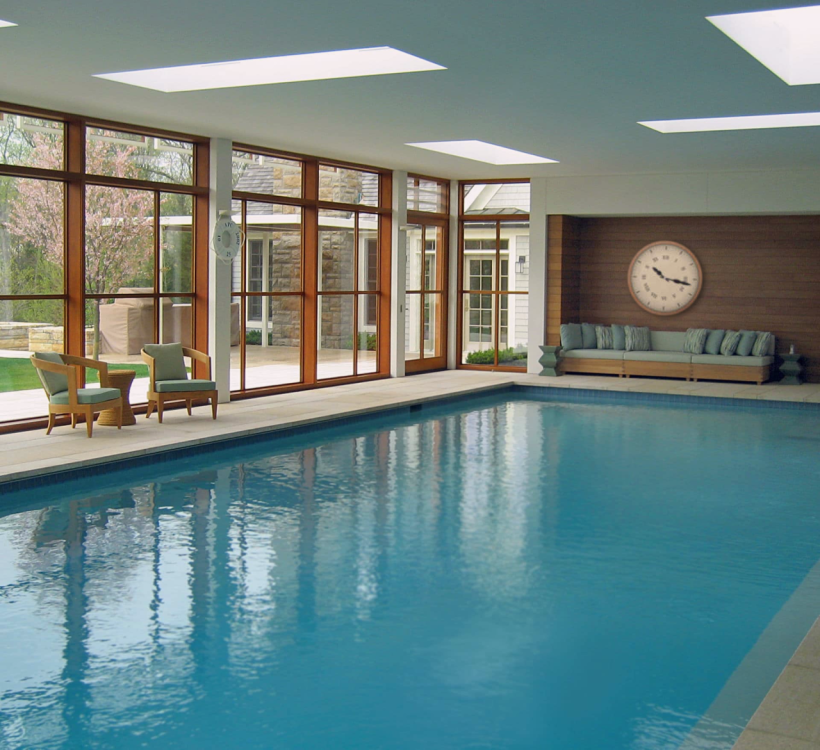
**10:17**
